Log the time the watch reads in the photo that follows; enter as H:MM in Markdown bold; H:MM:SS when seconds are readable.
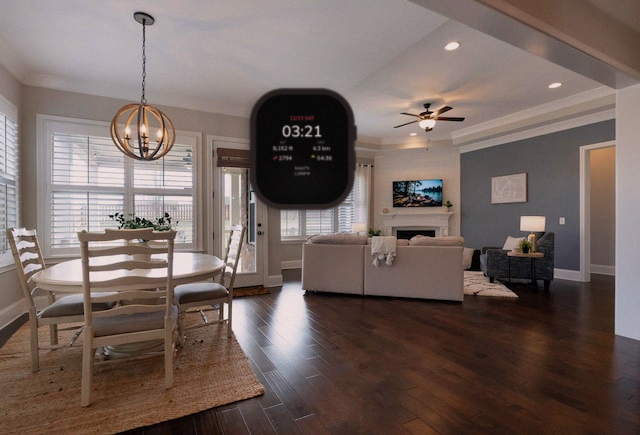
**3:21**
